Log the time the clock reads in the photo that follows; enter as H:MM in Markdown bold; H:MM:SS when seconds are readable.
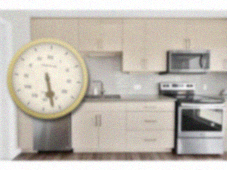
**5:27**
